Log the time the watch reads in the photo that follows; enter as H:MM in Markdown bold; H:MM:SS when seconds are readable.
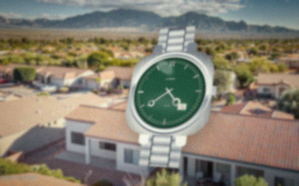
**4:39**
